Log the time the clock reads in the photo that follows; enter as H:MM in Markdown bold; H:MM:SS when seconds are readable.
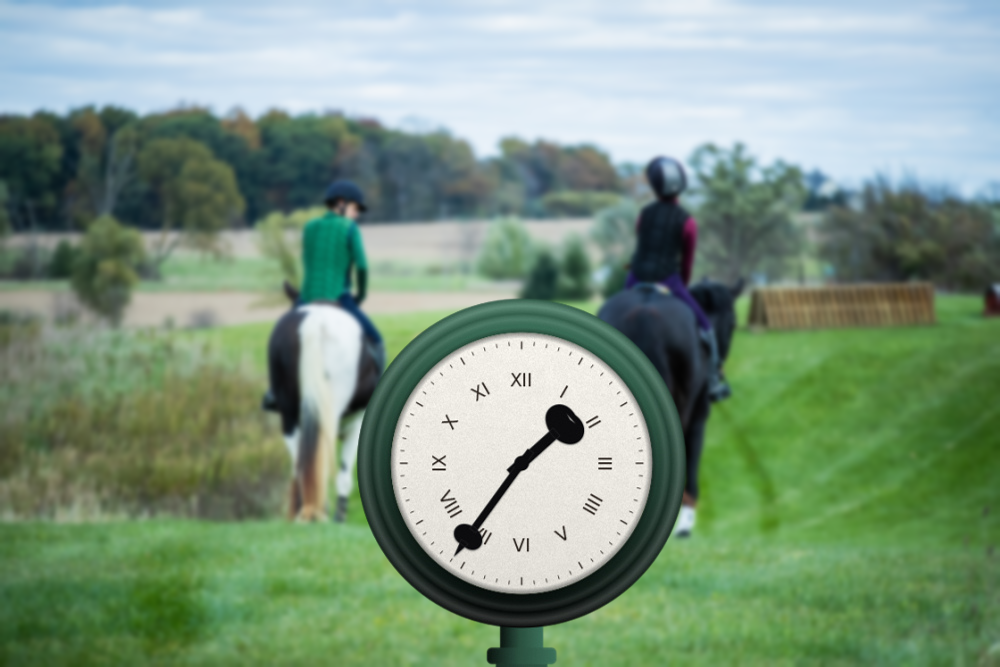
**1:36**
